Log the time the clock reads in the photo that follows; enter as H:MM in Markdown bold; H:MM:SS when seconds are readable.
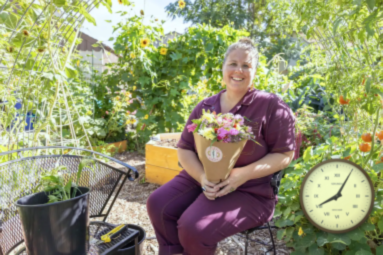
**8:05**
